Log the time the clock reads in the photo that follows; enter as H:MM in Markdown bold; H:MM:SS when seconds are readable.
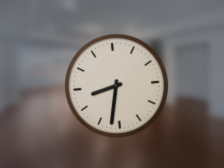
**8:32**
